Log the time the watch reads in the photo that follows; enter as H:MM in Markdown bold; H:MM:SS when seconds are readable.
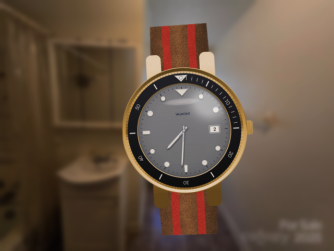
**7:31**
